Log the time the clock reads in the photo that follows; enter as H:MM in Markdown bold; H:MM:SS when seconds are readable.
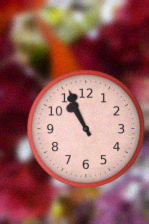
**10:56**
